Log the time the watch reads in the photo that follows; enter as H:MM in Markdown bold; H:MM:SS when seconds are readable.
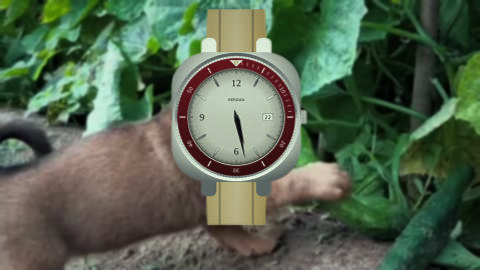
**5:28**
